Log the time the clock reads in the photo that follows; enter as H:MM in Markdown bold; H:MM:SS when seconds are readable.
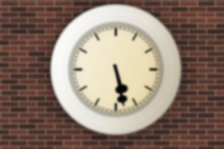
**5:28**
